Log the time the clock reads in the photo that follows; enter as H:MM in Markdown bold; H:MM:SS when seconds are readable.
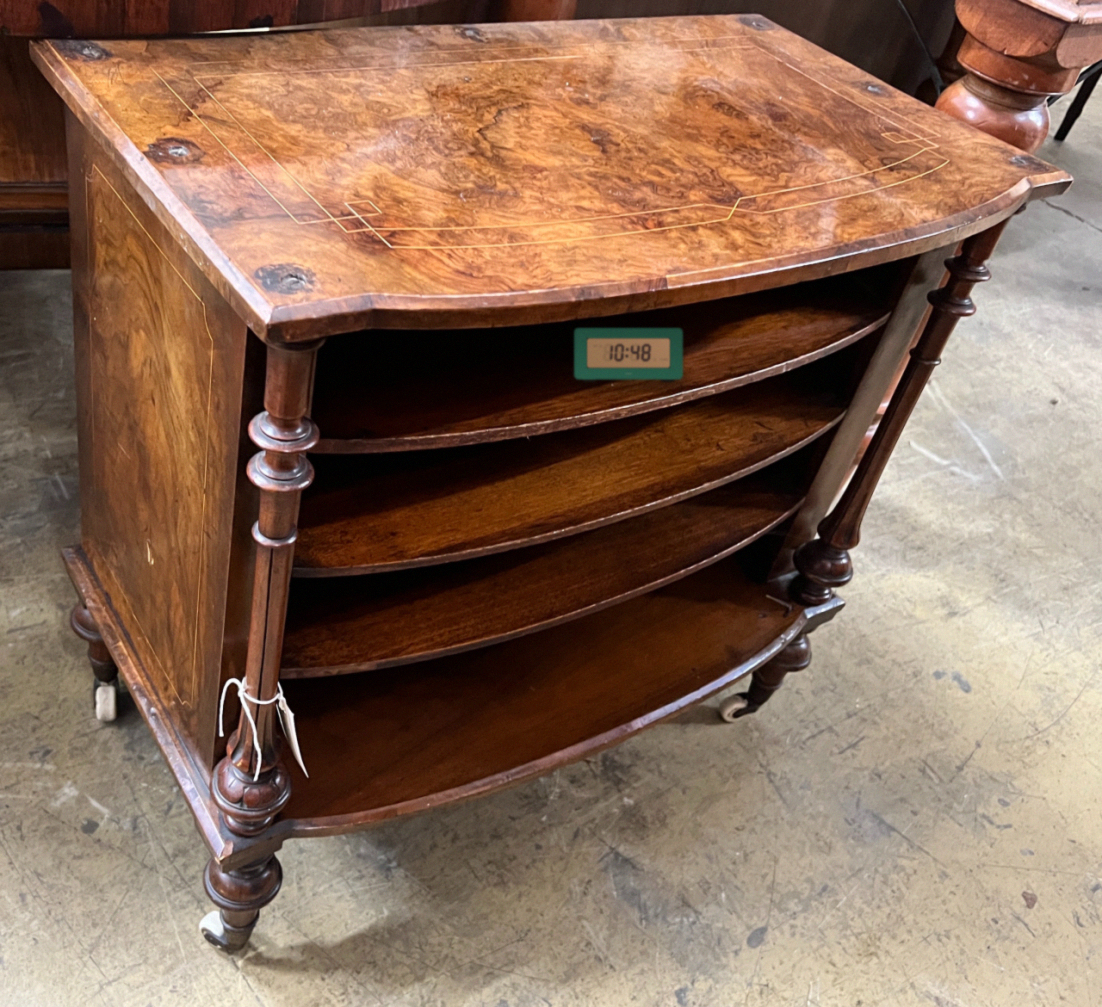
**10:48**
